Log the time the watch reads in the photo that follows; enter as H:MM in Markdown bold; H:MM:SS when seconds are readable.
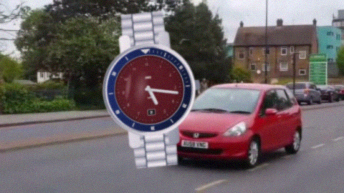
**5:17**
